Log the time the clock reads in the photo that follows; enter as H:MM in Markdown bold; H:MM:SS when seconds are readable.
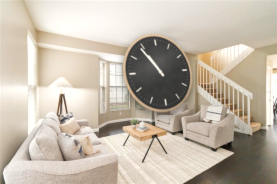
**10:54**
